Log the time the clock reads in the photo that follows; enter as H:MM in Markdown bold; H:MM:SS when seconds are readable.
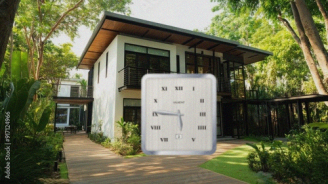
**5:46**
